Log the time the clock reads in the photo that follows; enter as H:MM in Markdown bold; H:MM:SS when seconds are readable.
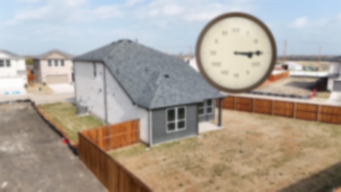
**3:15**
